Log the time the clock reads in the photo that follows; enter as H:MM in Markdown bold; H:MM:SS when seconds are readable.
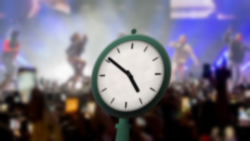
**4:51**
